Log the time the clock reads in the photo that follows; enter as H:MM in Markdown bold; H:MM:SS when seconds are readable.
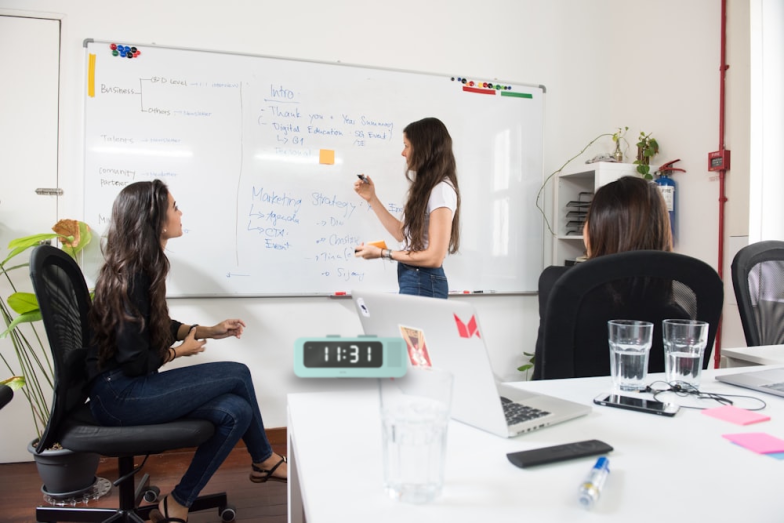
**11:31**
